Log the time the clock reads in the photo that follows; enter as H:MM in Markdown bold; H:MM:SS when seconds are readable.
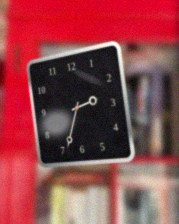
**2:34**
